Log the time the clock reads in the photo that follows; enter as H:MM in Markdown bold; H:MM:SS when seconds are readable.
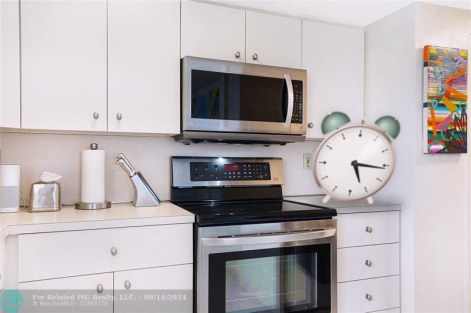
**5:16**
